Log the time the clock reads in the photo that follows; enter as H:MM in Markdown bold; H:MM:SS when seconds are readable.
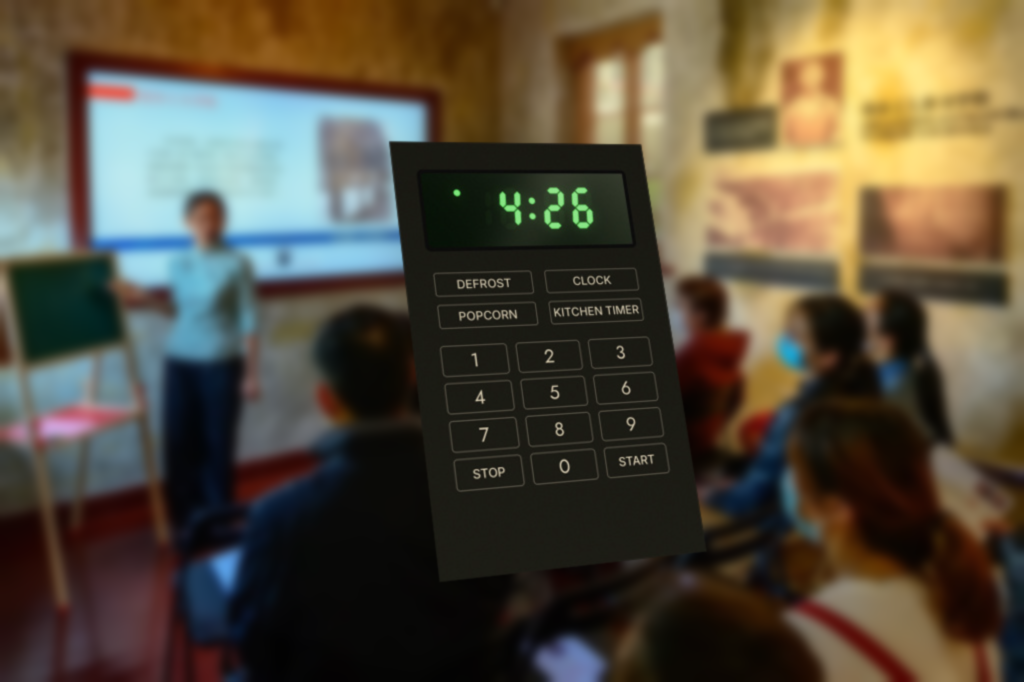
**4:26**
